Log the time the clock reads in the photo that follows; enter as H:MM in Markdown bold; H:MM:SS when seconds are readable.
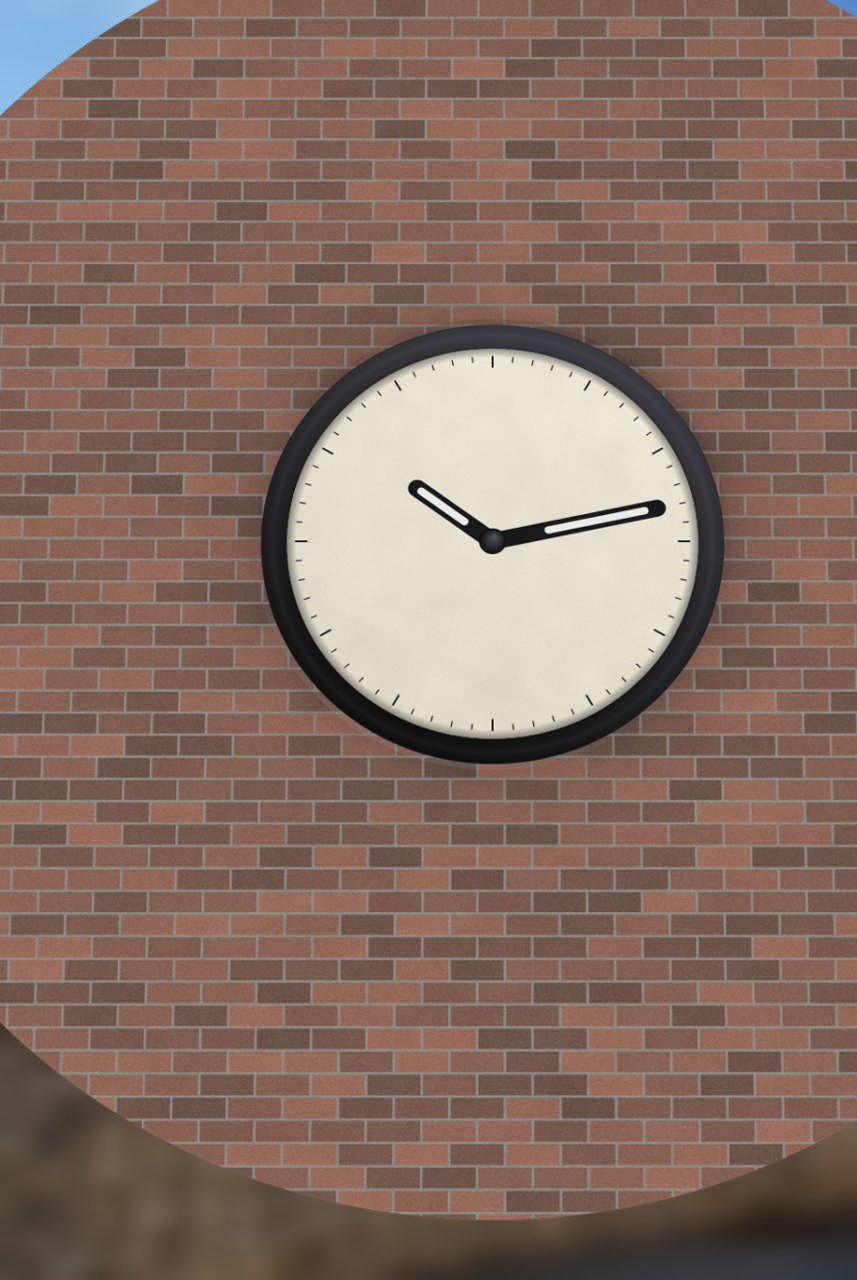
**10:13**
